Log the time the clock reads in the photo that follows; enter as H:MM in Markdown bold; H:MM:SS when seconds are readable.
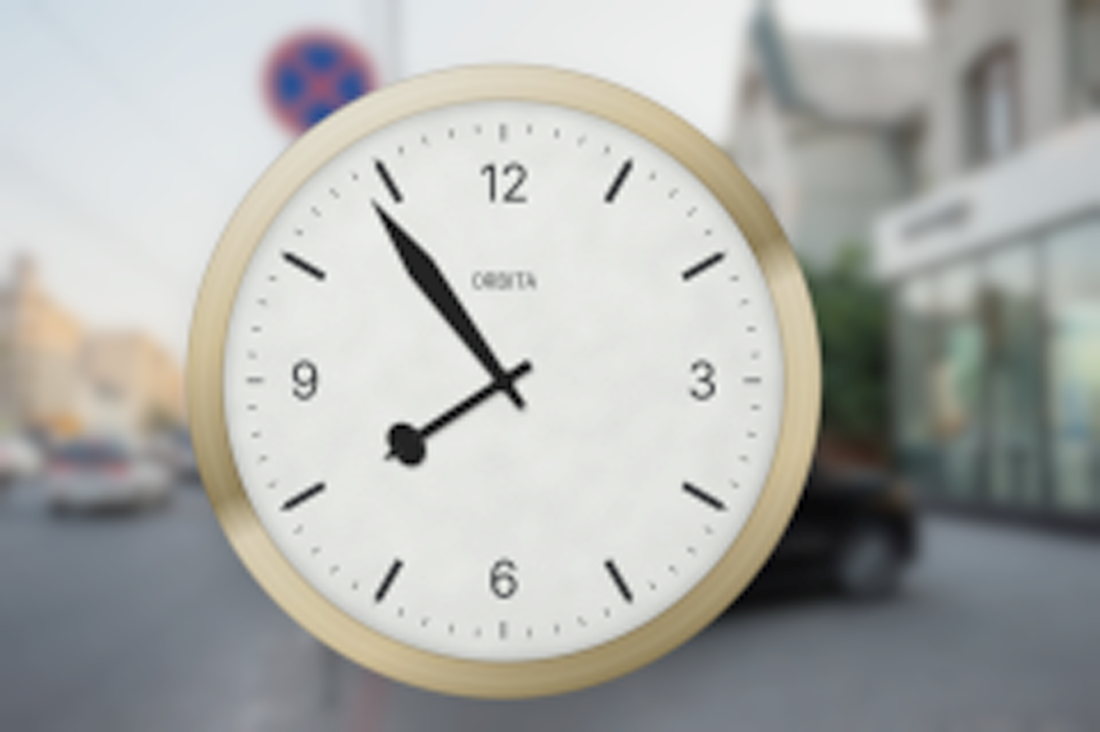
**7:54**
